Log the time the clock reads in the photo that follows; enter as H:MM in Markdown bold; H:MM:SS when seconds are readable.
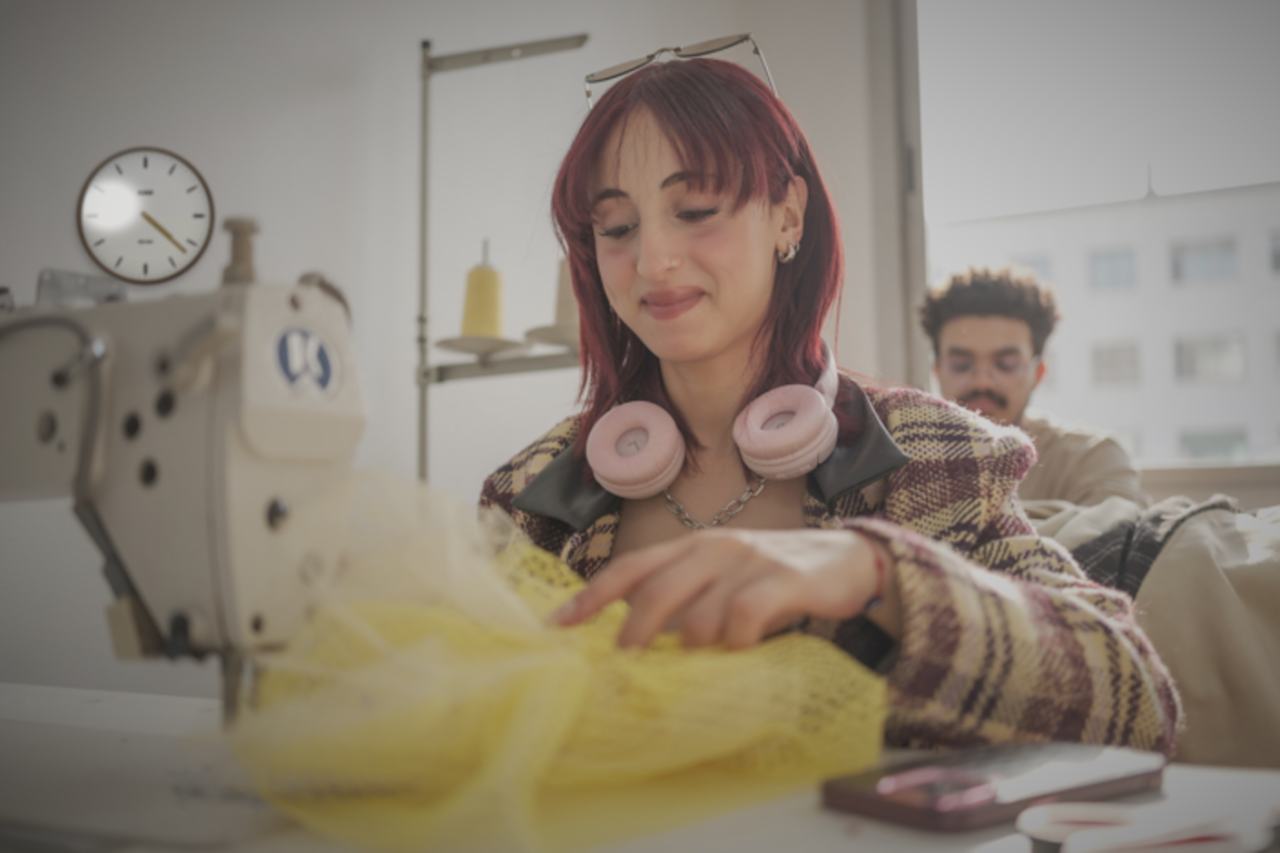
**4:22**
